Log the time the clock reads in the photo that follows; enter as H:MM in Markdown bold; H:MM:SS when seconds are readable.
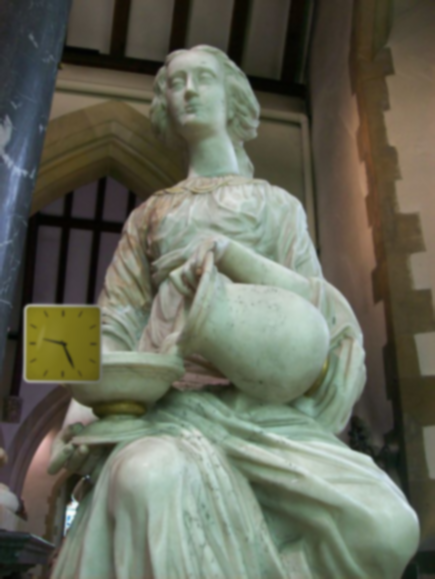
**9:26**
